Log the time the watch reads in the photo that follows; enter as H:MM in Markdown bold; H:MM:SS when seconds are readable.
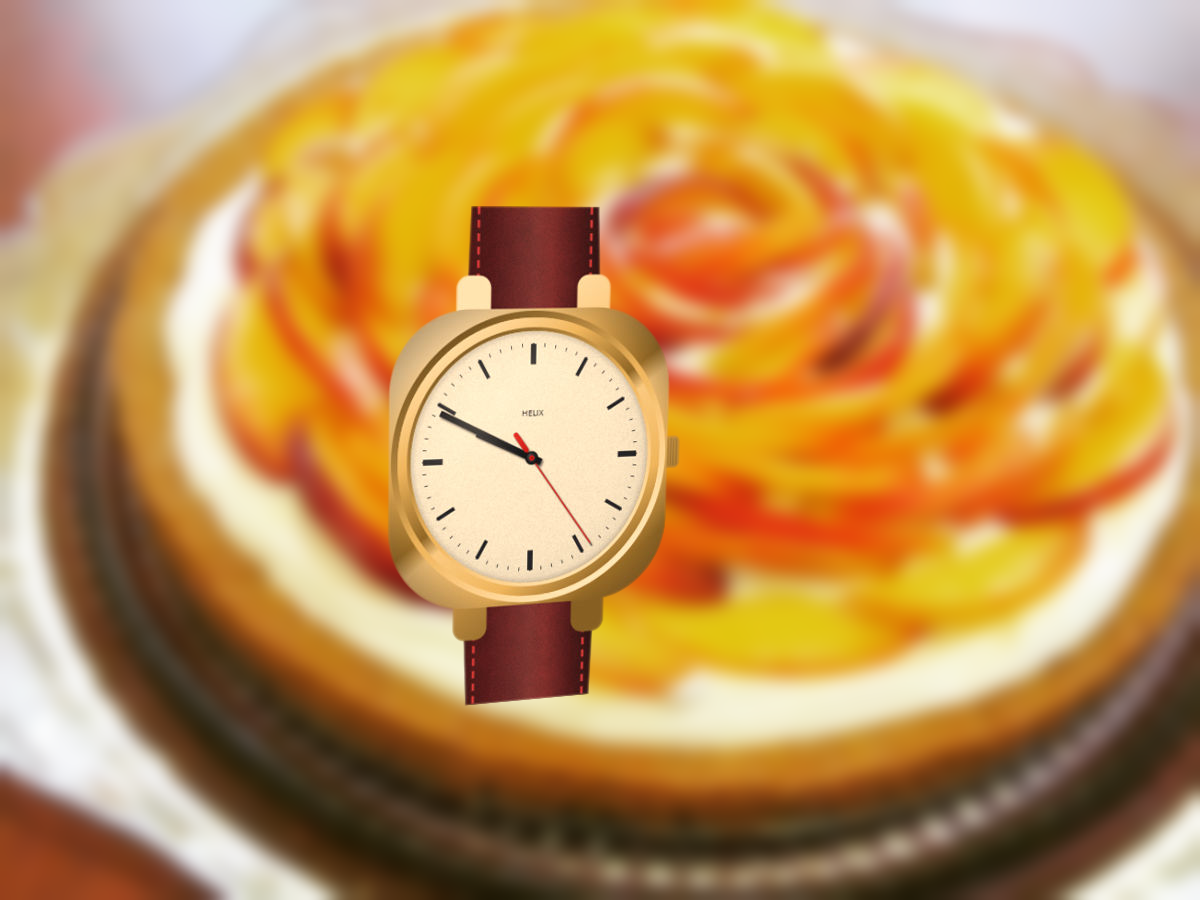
**9:49:24**
